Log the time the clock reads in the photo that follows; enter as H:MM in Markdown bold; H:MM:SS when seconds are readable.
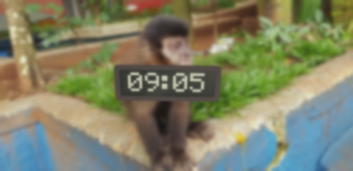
**9:05**
